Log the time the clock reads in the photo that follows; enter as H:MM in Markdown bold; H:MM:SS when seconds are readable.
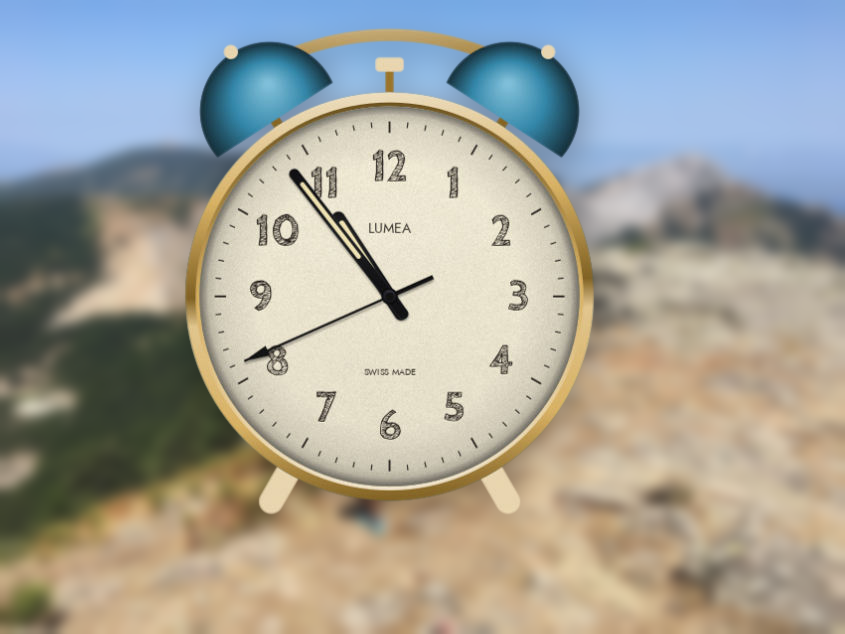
**10:53:41**
